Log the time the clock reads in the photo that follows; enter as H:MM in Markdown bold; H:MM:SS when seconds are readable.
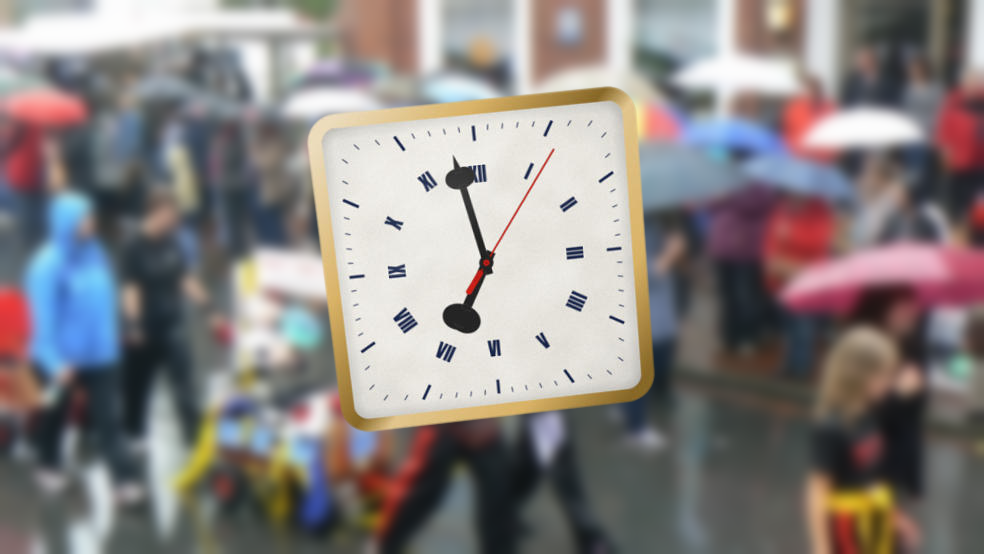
**6:58:06**
